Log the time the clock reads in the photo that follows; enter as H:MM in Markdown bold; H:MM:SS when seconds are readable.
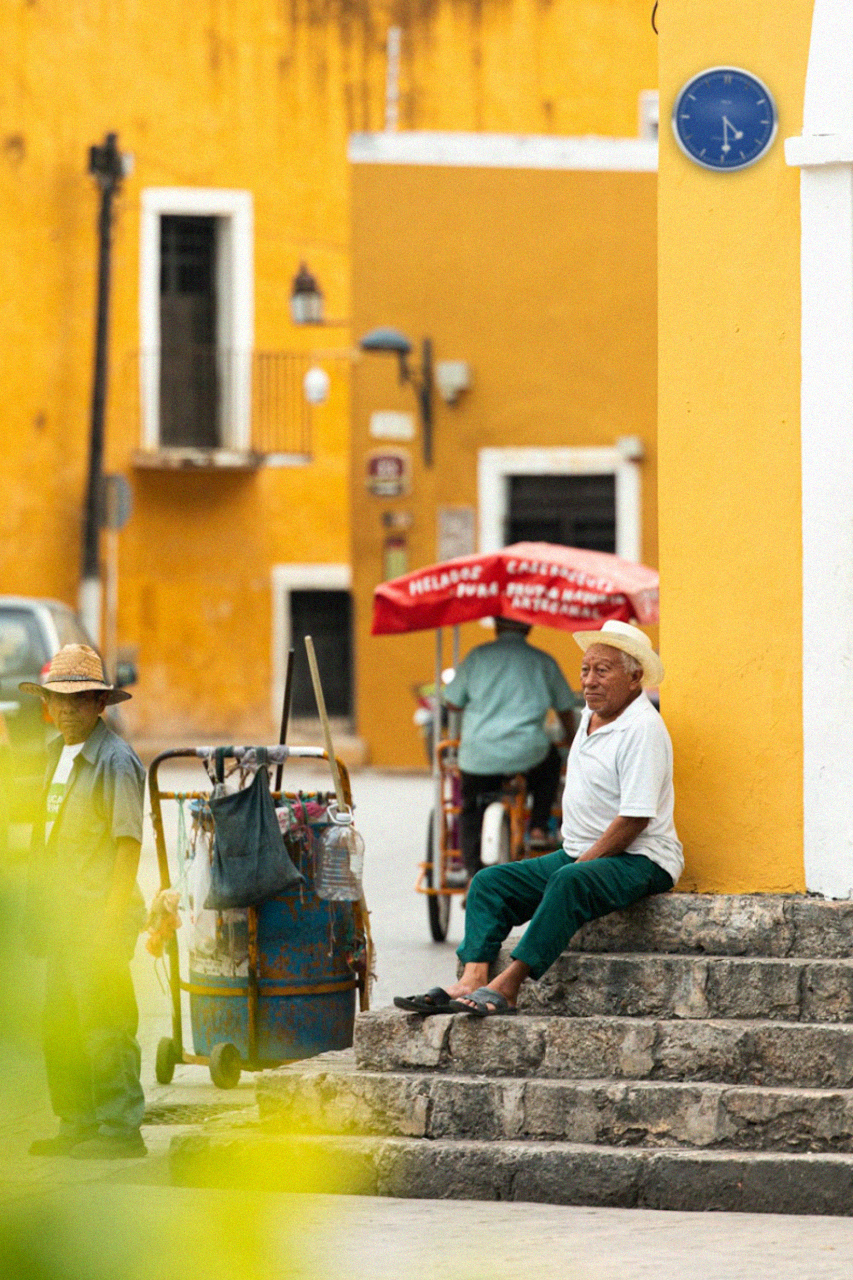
**4:29**
